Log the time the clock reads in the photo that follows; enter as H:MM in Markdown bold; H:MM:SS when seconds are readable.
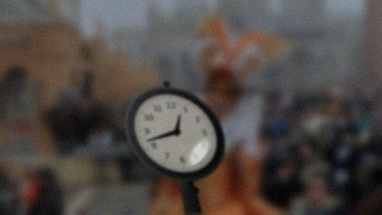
**12:42**
